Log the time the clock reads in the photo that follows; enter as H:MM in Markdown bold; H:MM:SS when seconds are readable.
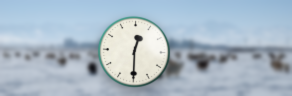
**12:30**
